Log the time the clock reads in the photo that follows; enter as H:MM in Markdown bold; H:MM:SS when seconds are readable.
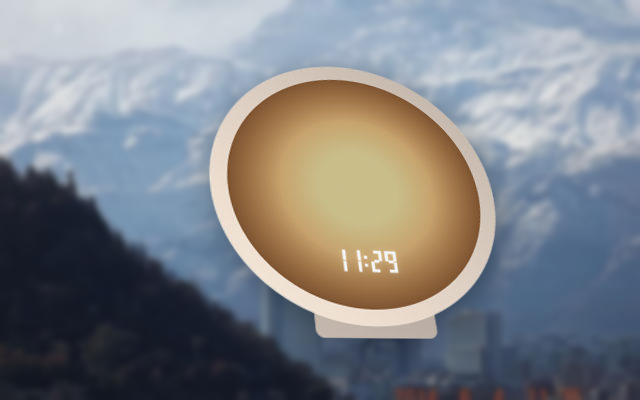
**11:29**
